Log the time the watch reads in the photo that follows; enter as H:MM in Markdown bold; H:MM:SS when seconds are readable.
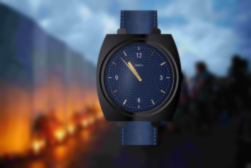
**10:53**
